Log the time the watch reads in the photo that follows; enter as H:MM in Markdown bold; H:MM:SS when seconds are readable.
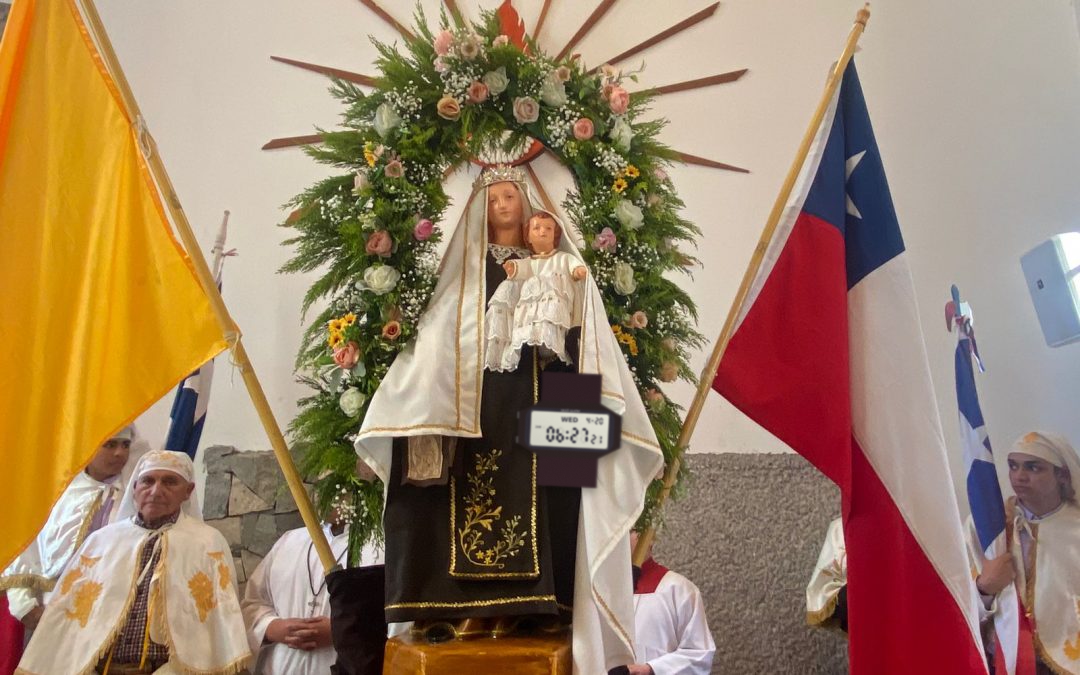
**6:27**
